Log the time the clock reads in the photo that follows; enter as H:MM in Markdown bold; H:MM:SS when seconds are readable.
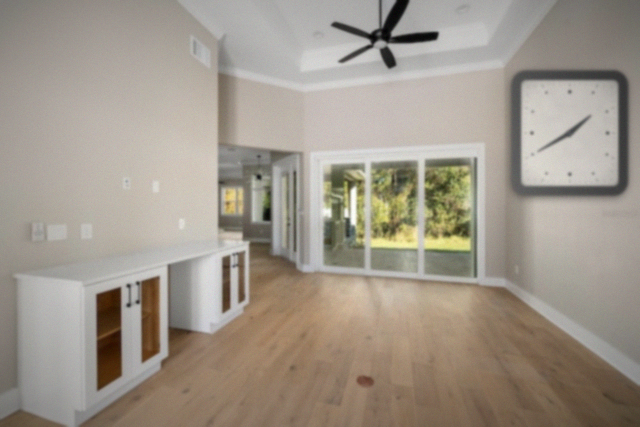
**1:40**
